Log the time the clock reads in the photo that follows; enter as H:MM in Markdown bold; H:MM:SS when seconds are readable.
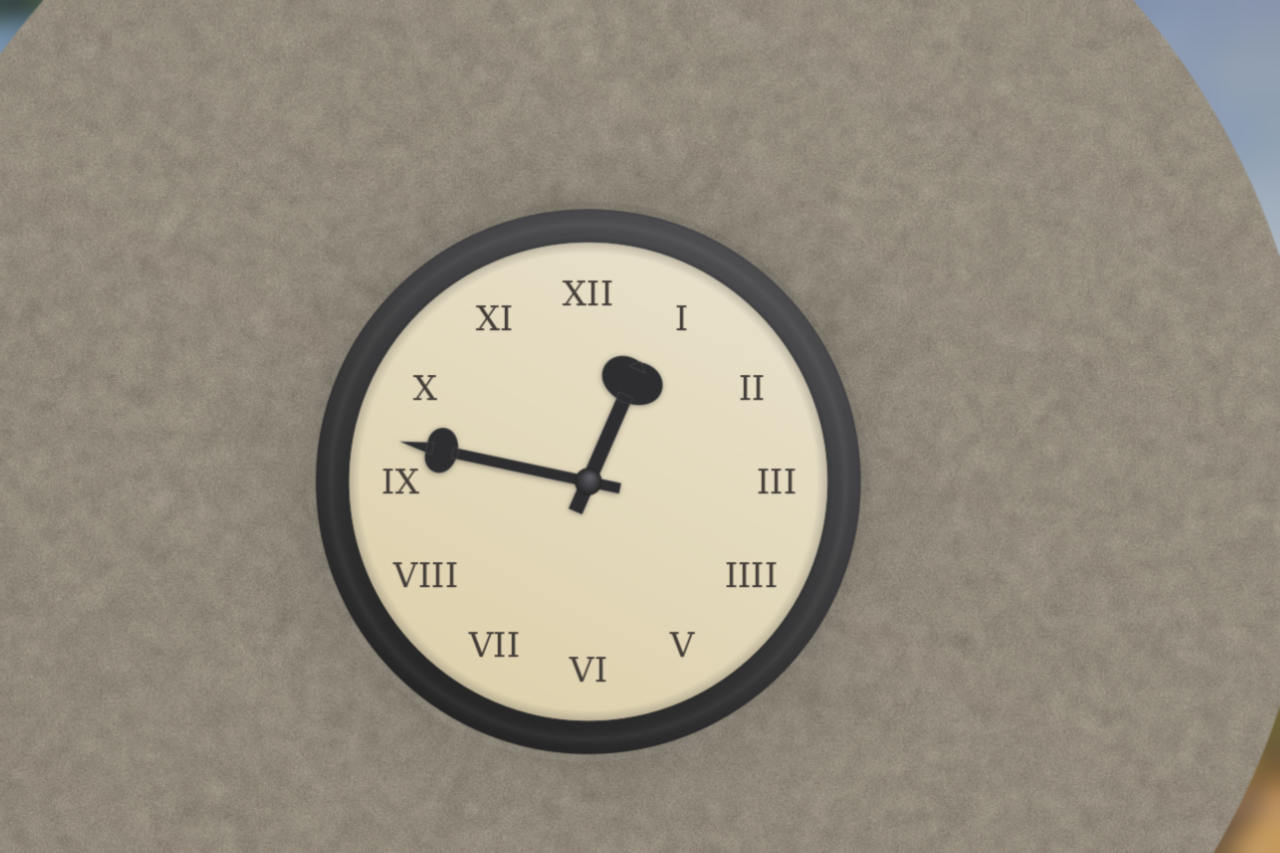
**12:47**
